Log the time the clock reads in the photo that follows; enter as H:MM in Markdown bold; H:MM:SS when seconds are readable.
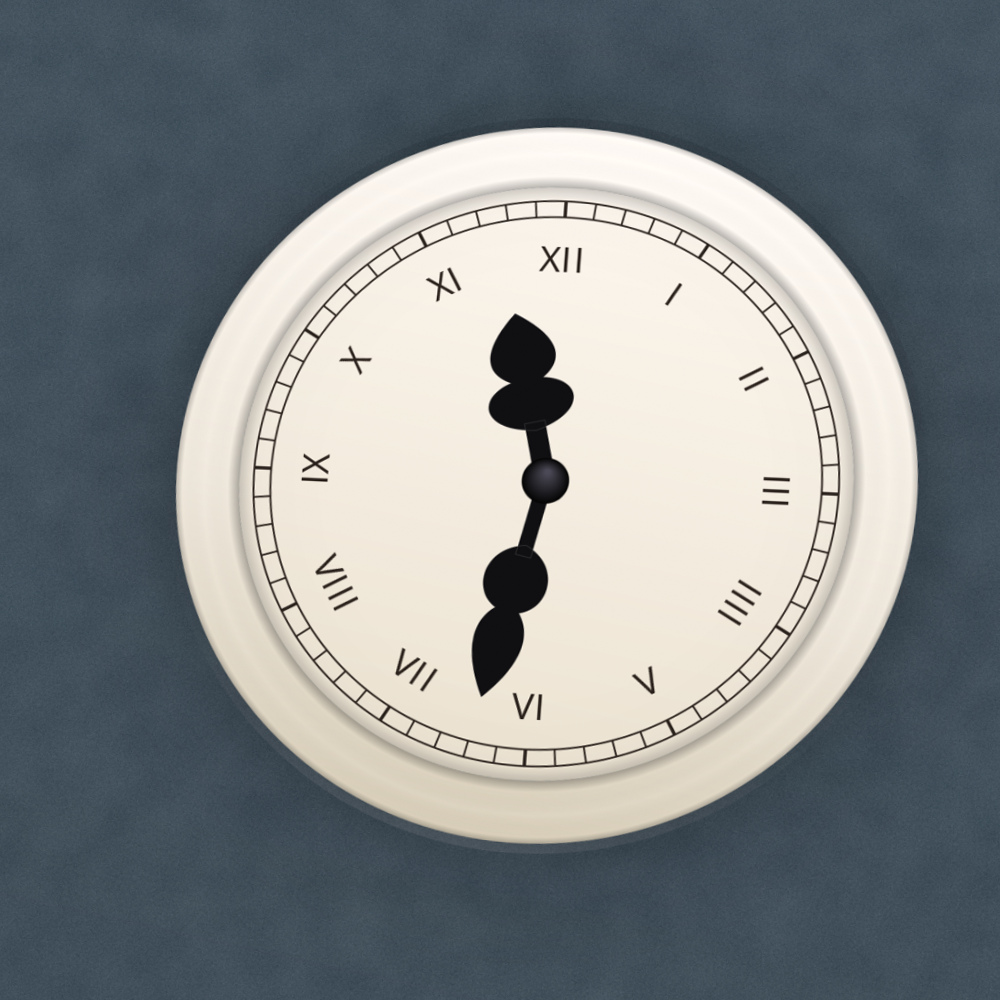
**11:32**
